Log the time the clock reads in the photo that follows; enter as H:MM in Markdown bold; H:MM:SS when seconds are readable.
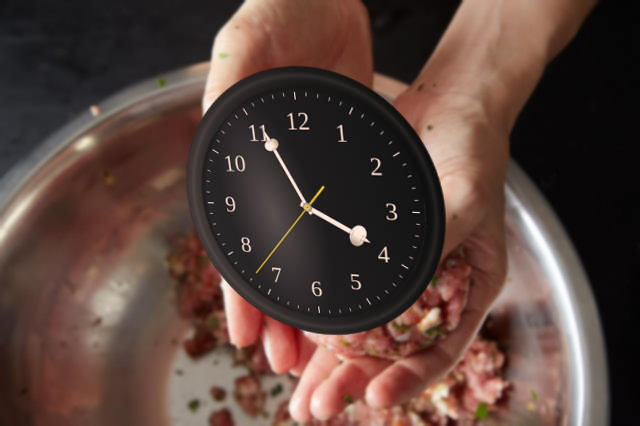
**3:55:37**
